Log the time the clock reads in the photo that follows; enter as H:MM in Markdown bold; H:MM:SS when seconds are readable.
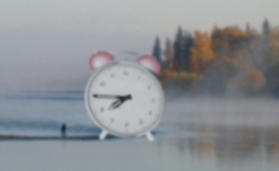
**7:45**
